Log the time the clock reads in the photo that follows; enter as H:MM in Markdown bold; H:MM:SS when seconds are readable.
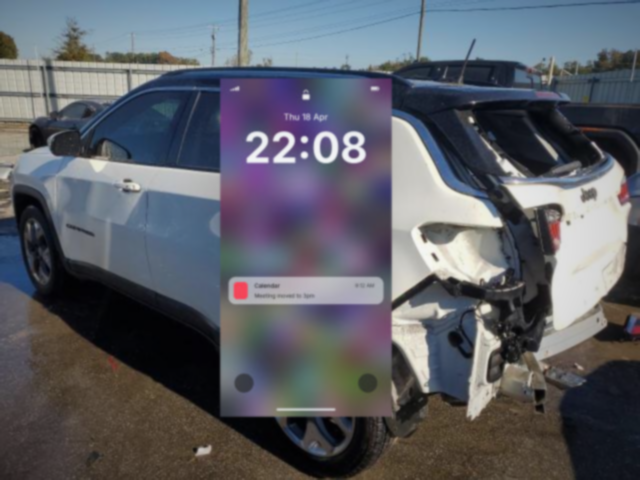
**22:08**
